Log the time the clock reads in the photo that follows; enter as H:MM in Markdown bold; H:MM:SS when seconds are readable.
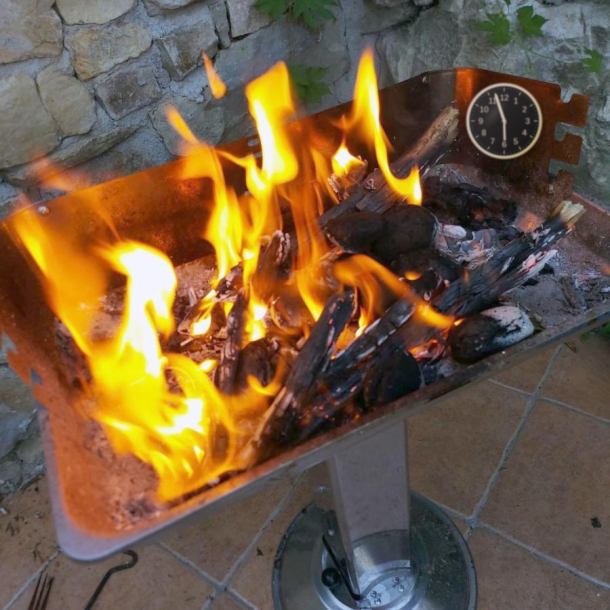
**5:57**
